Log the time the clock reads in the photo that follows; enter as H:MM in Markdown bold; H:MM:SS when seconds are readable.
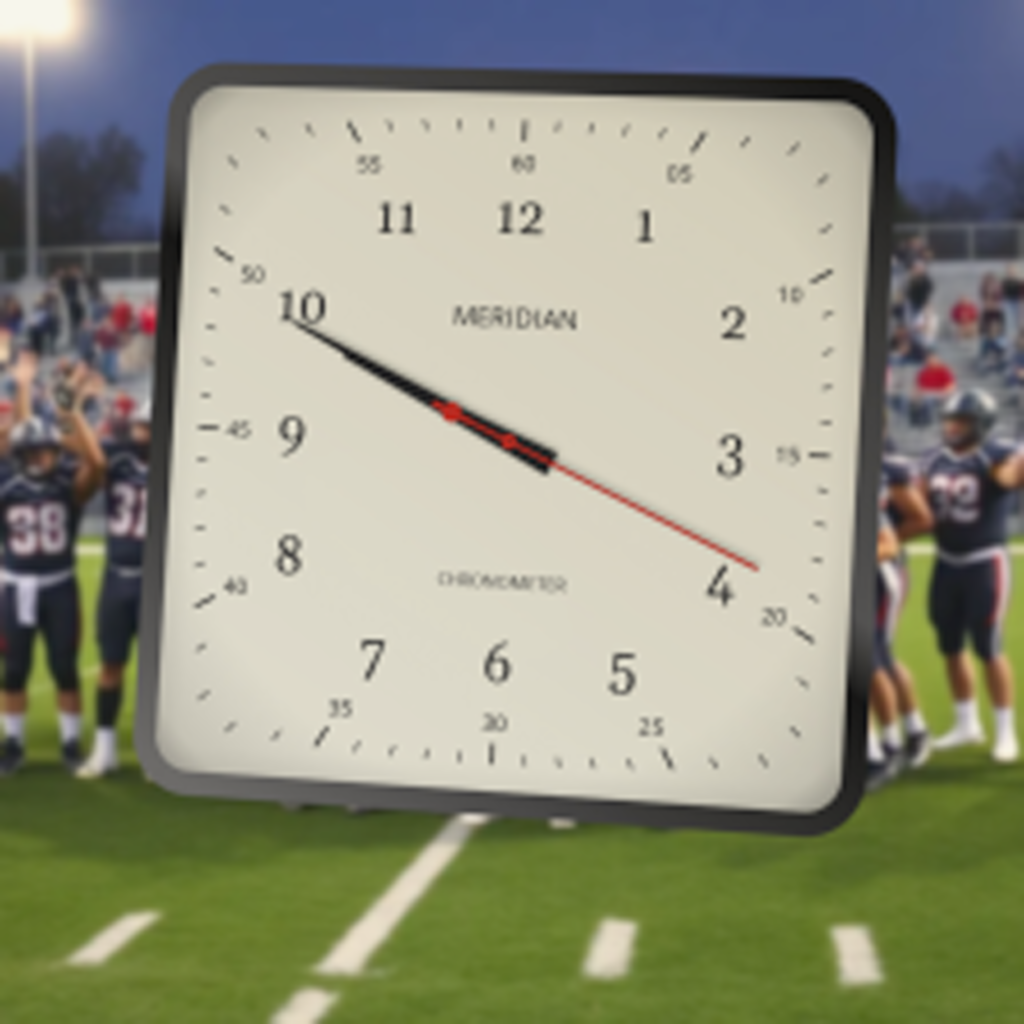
**9:49:19**
